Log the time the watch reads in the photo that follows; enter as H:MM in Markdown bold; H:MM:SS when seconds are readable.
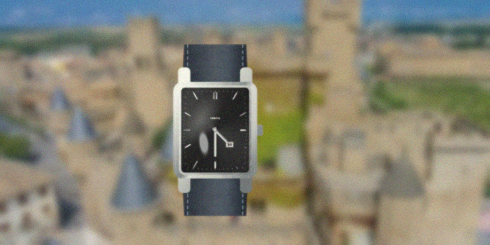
**4:30**
